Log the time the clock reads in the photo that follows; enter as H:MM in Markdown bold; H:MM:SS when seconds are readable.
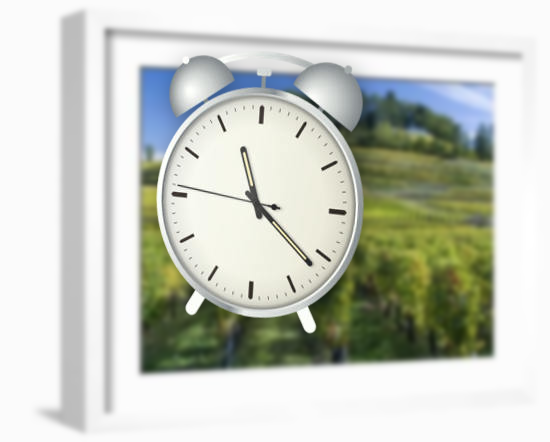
**11:21:46**
